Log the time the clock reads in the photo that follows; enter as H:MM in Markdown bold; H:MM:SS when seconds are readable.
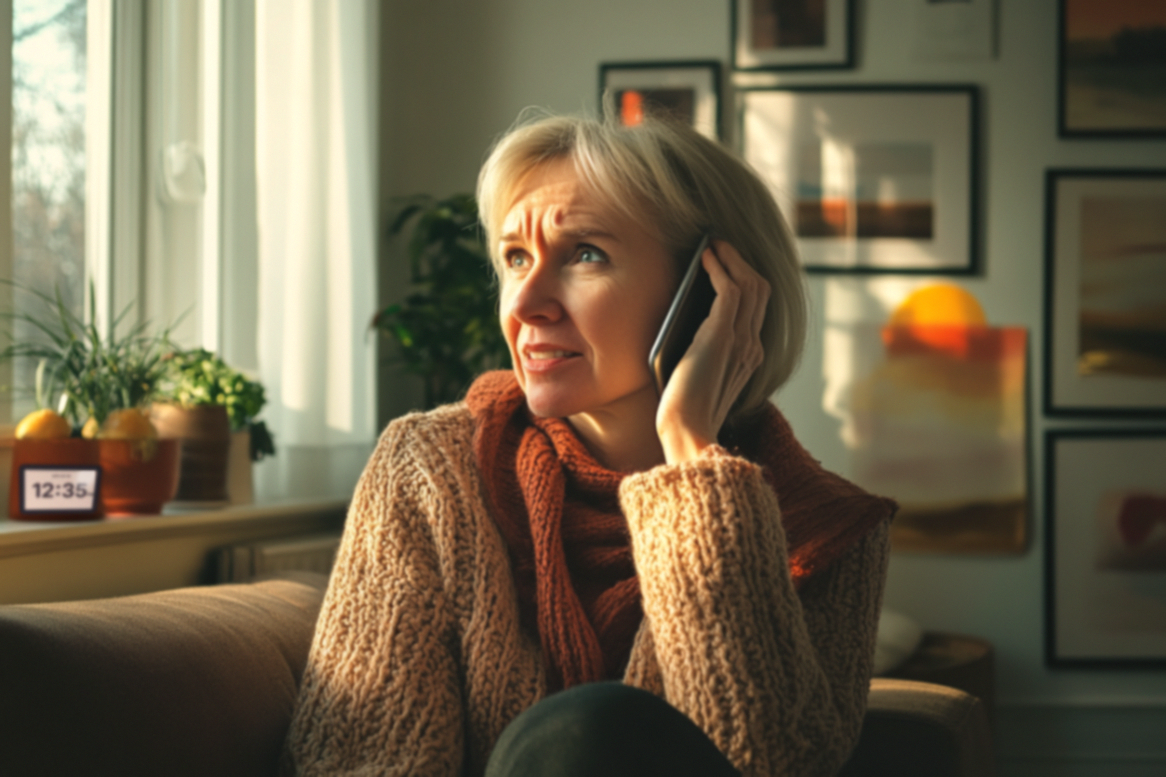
**12:35**
